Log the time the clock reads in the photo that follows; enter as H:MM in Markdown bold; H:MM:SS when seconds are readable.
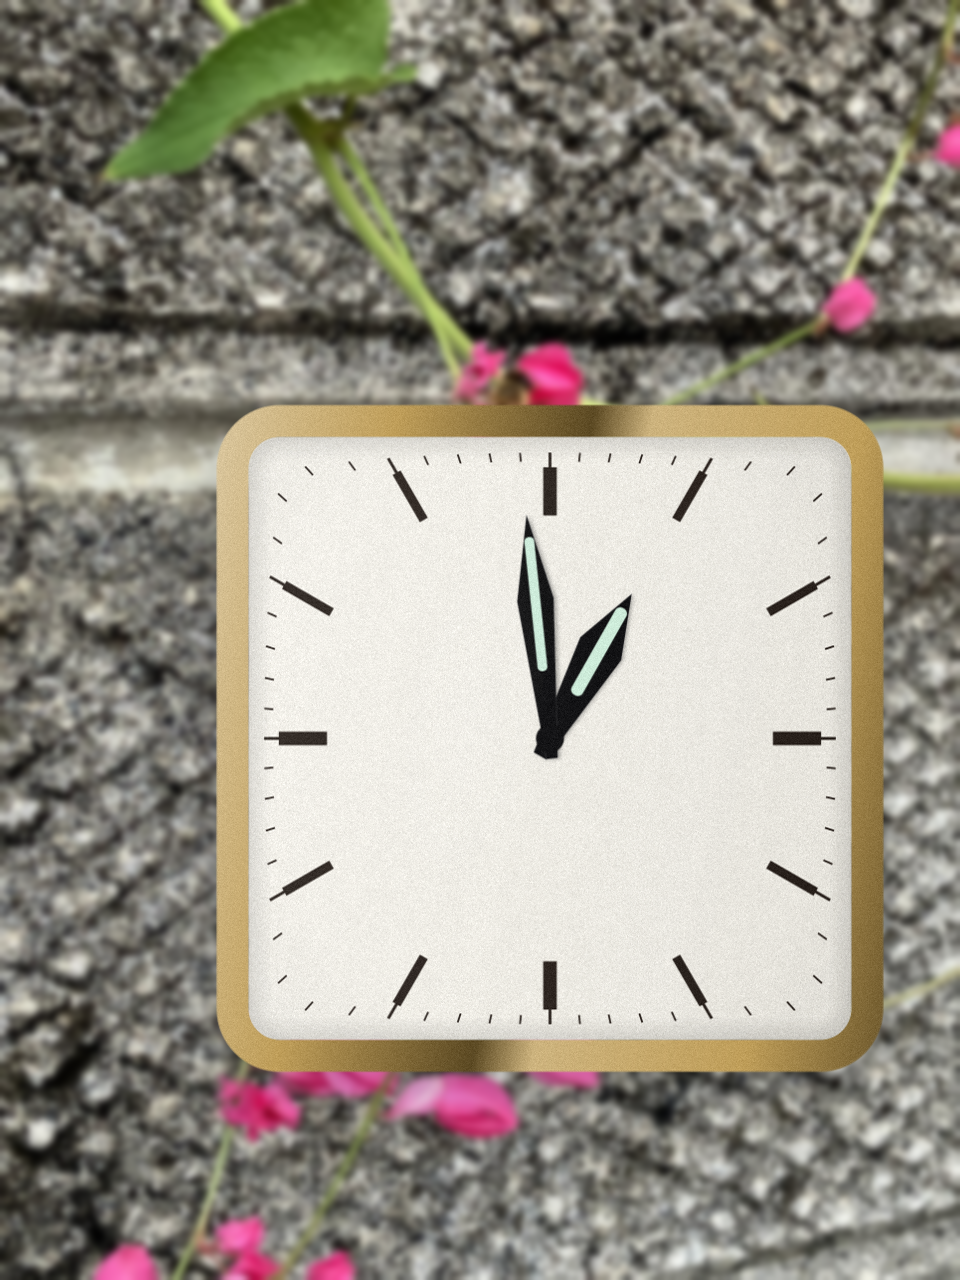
**12:59**
